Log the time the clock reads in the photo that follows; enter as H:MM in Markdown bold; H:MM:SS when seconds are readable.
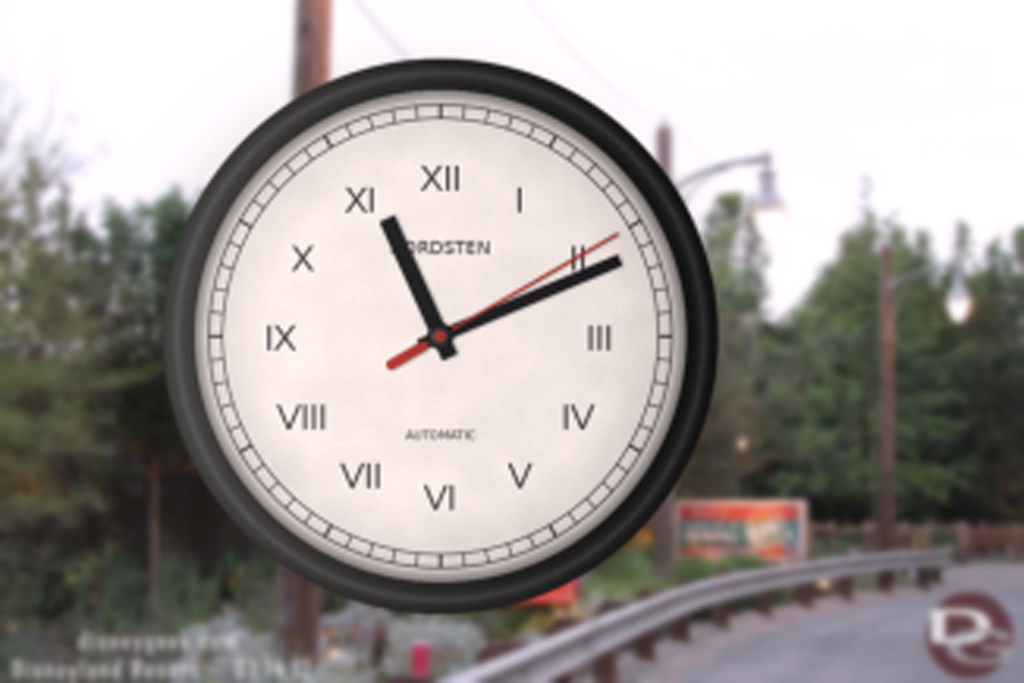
**11:11:10**
